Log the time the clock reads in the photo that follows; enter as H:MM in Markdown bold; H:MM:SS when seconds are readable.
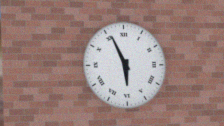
**5:56**
